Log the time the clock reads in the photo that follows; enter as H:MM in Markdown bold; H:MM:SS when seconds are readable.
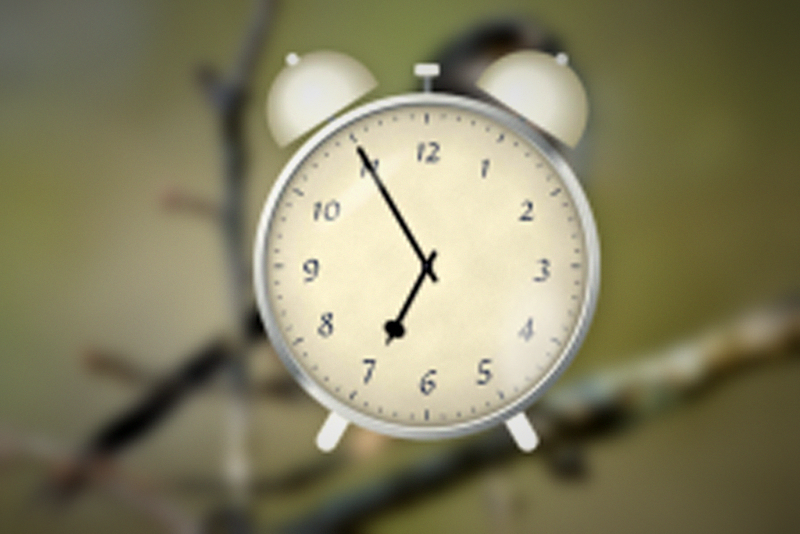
**6:55**
